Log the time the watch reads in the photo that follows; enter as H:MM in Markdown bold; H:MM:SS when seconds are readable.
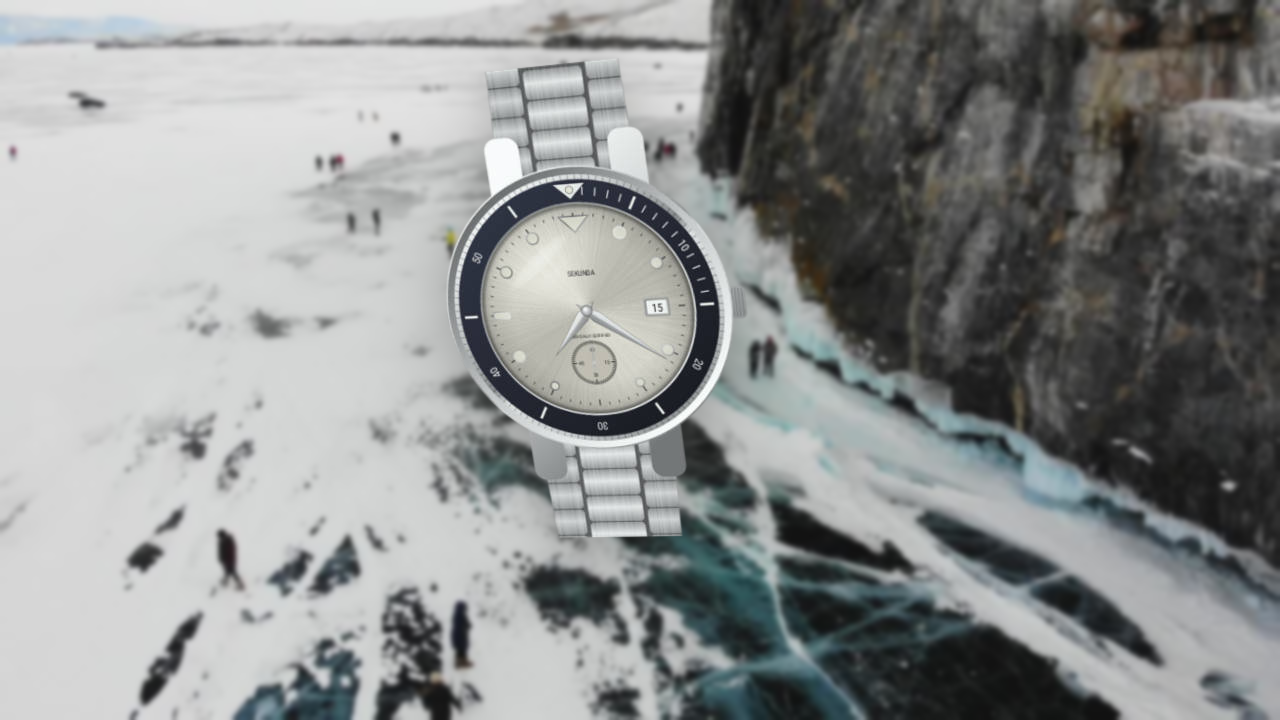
**7:21**
